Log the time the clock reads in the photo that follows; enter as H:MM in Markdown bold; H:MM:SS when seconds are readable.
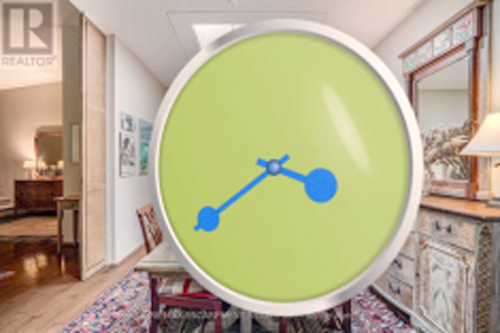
**3:39**
